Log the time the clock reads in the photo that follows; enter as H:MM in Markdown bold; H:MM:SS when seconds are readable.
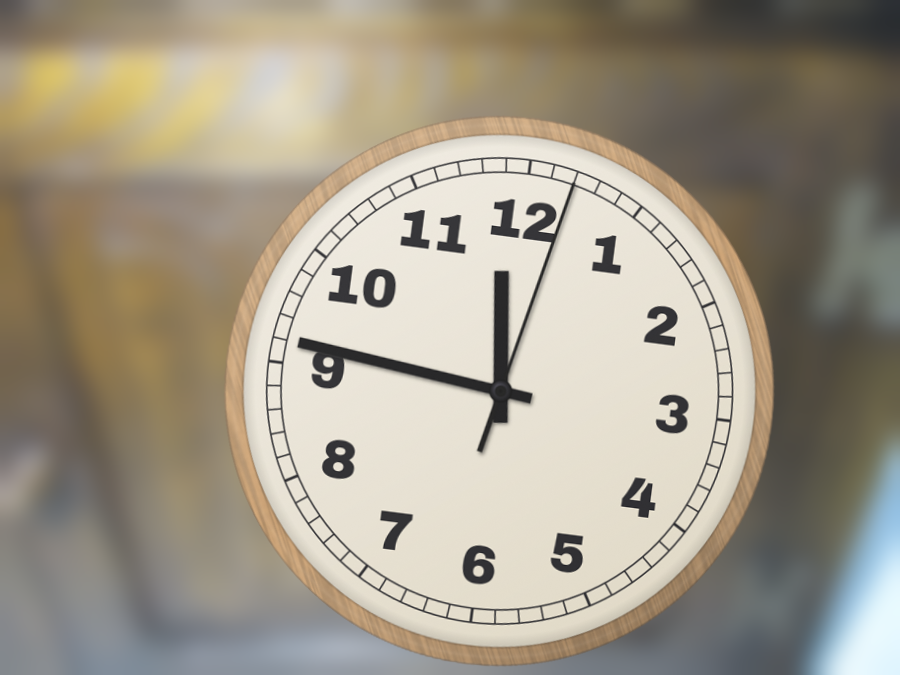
**11:46:02**
